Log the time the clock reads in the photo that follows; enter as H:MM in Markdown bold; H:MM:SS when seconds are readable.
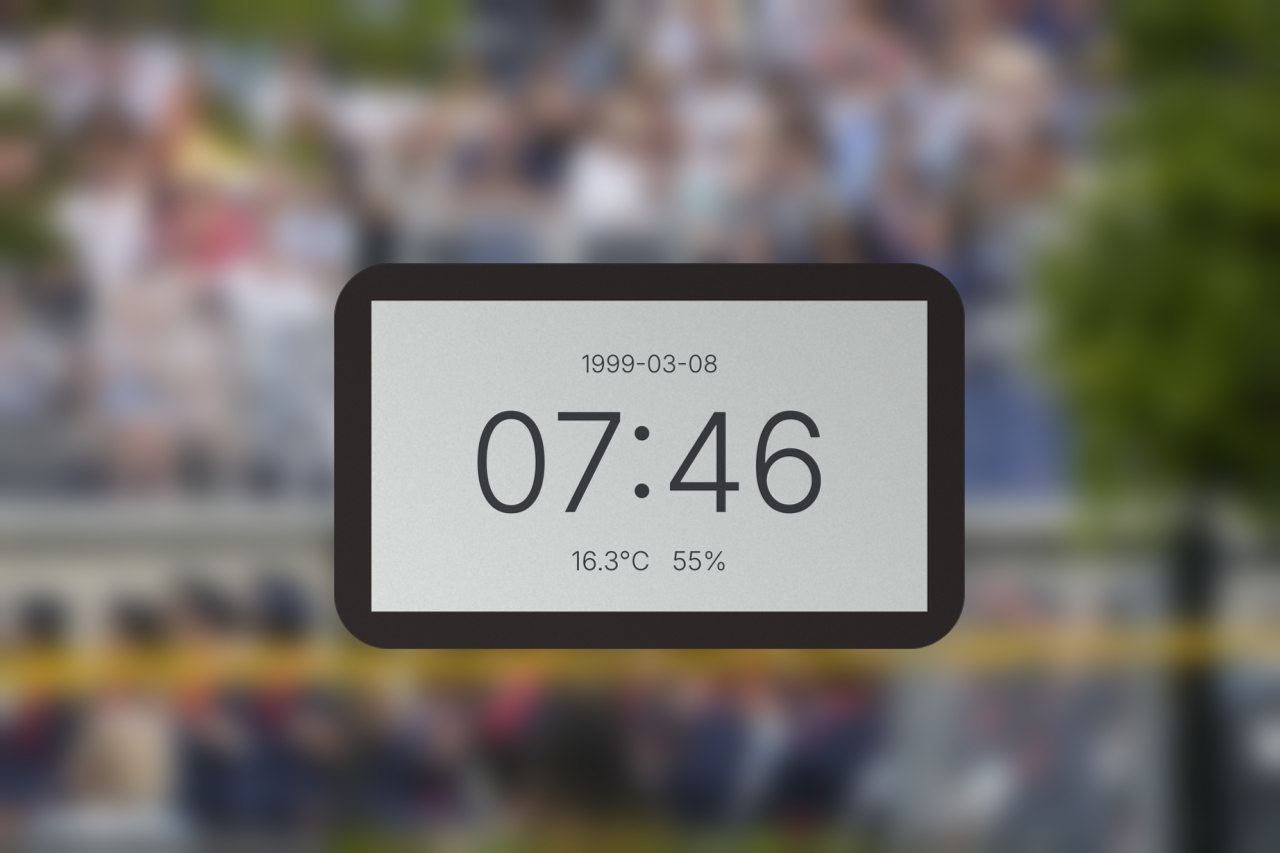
**7:46**
